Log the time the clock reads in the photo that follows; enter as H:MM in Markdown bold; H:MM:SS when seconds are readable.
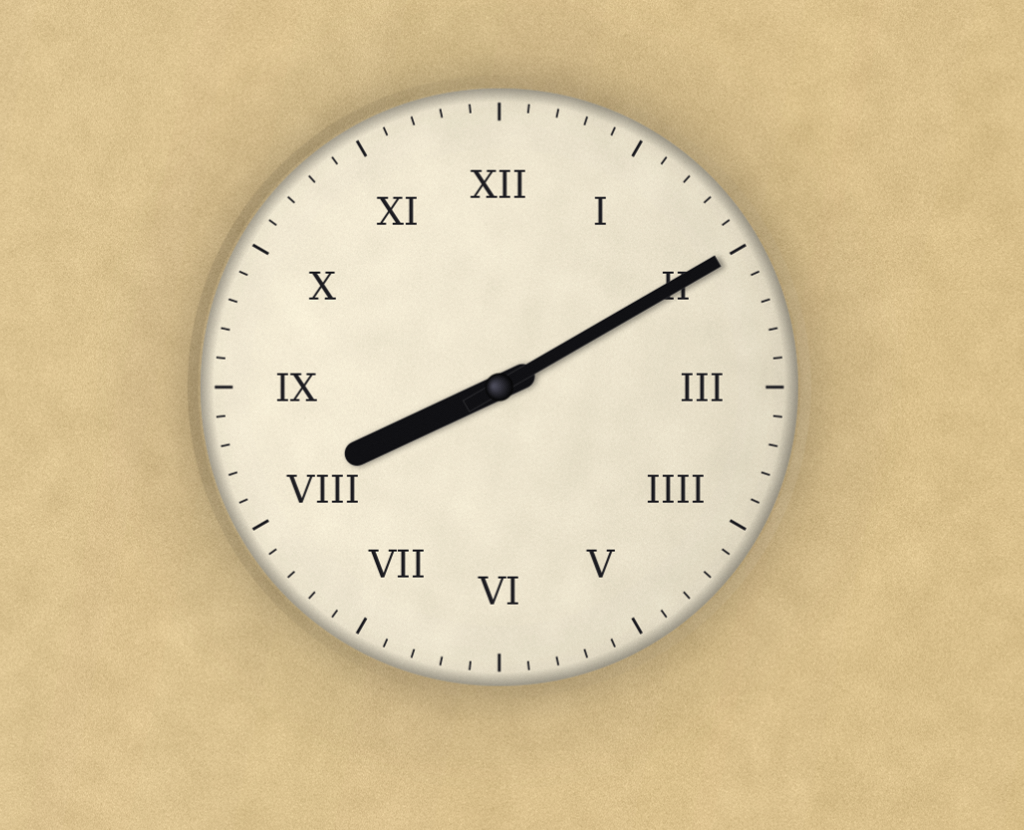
**8:10**
